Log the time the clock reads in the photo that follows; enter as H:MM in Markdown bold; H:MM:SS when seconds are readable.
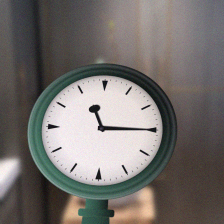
**11:15**
